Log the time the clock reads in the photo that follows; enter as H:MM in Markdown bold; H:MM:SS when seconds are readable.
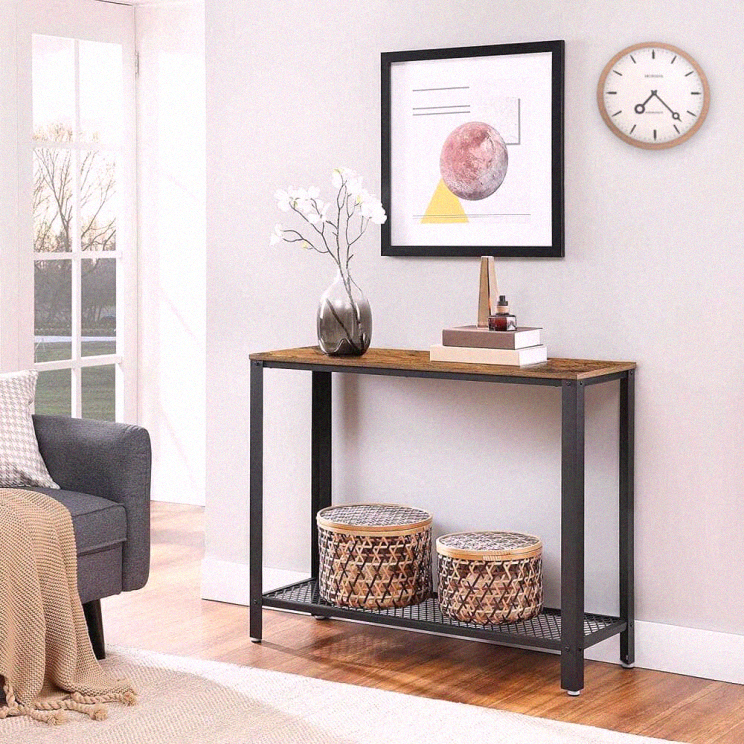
**7:23**
